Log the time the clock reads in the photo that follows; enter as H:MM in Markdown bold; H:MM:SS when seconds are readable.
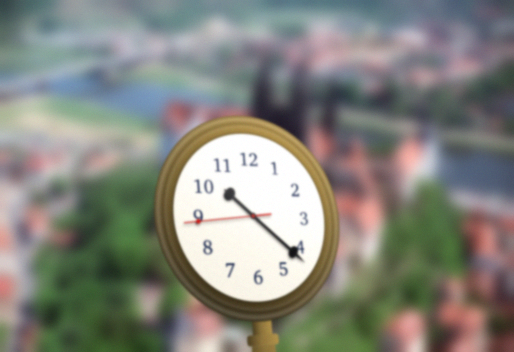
**10:21:44**
